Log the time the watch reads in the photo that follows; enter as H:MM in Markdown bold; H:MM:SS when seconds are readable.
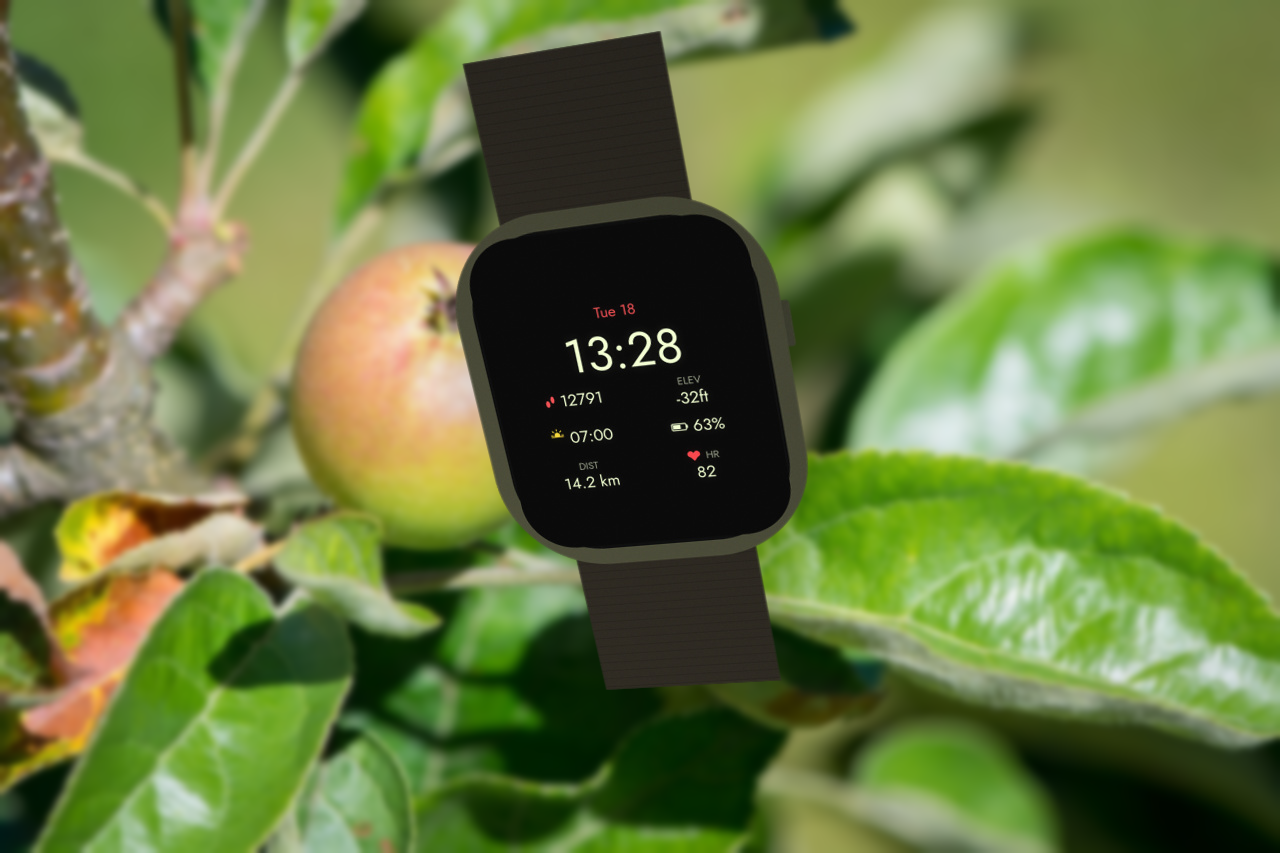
**13:28**
